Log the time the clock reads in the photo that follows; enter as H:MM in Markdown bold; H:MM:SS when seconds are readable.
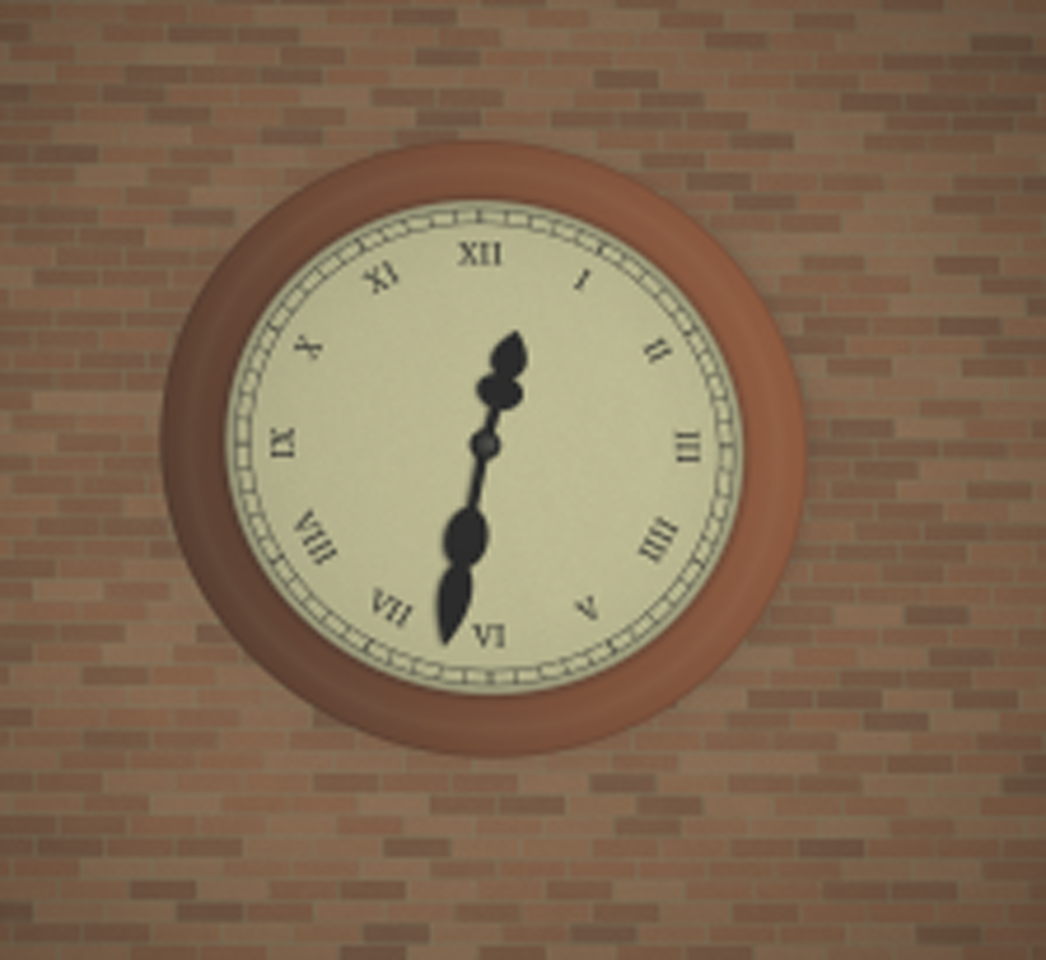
**12:32**
